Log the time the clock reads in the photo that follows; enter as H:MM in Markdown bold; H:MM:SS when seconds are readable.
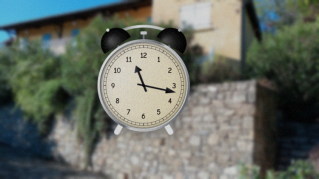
**11:17**
